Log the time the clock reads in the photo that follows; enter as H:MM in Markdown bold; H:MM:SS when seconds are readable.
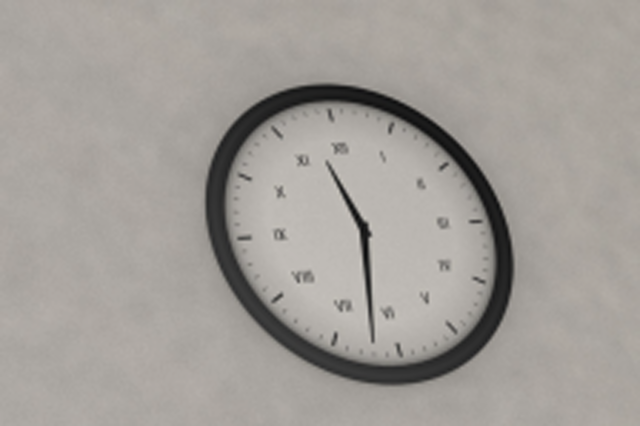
**11:32**
